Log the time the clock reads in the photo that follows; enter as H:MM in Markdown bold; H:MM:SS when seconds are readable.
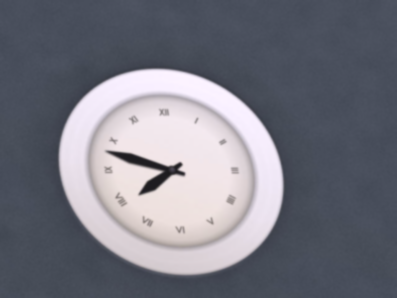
**7:48**
